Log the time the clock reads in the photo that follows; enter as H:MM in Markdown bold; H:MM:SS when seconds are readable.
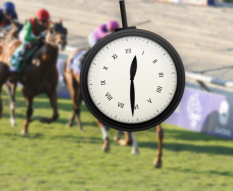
**12:31**
